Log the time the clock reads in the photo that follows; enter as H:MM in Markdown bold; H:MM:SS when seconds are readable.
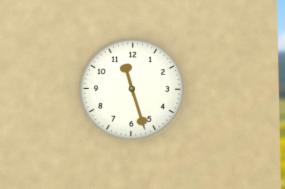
**11:27**
